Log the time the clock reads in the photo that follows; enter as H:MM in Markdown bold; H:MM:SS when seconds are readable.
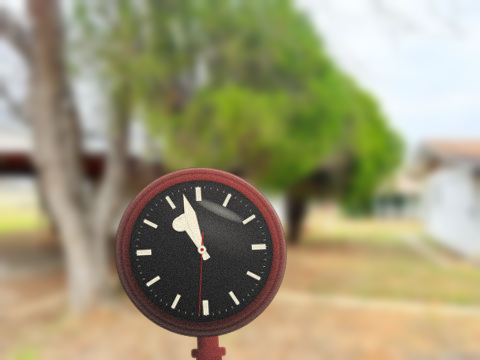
**10:57:31**
